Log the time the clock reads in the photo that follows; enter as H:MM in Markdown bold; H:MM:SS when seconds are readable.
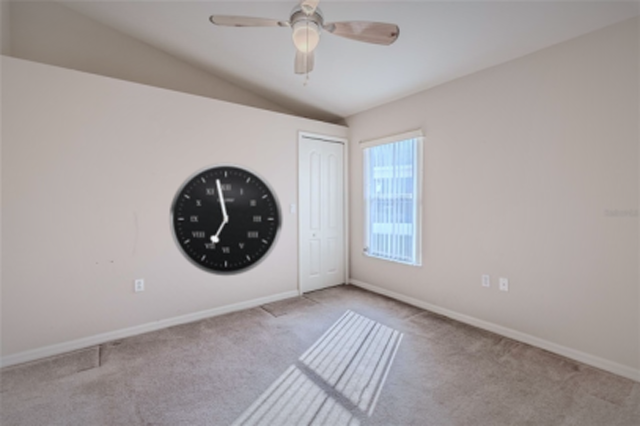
**6:58**
